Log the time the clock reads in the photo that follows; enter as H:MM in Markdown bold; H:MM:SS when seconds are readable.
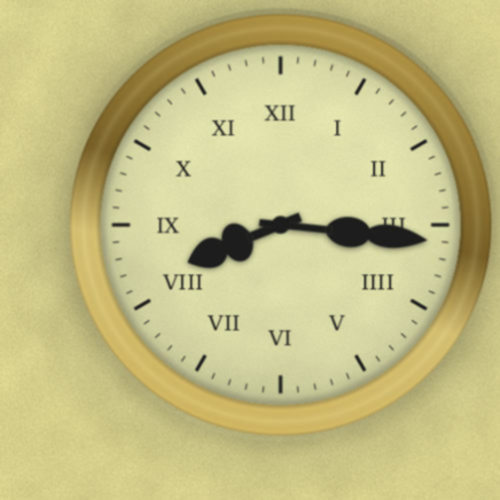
**8:16**
